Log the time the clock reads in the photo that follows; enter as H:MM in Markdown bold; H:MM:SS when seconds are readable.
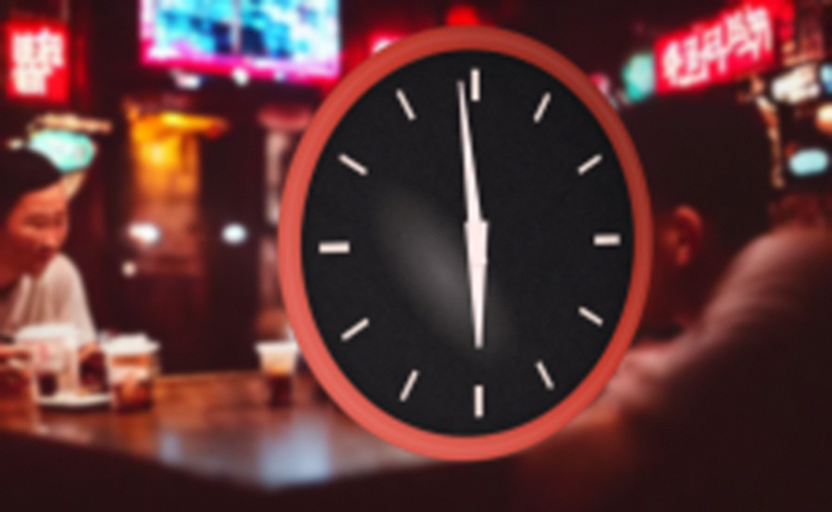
**5:59**
